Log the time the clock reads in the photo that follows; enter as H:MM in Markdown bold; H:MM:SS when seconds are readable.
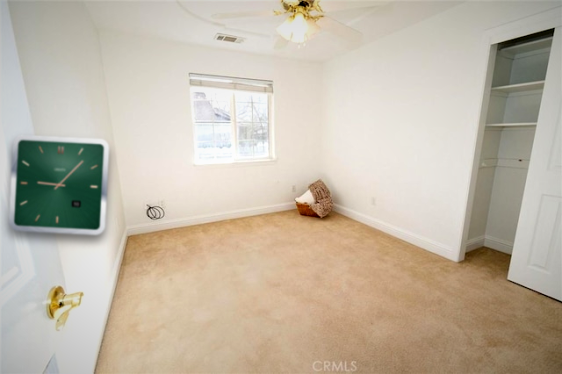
**9:07**
